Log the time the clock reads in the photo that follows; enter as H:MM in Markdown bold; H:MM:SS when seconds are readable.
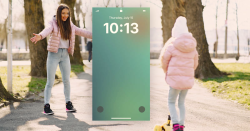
**10:13**
